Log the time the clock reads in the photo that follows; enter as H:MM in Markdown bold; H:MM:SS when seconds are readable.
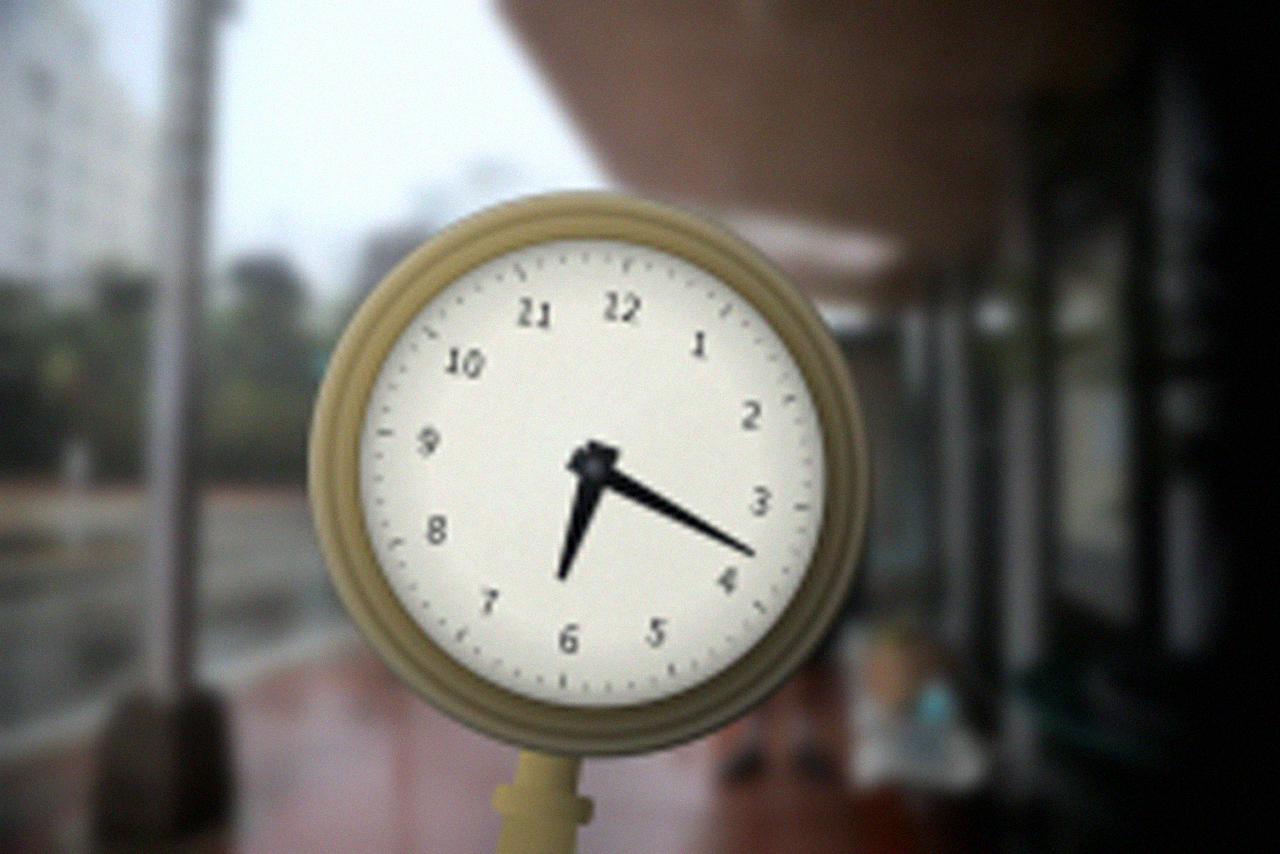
**6:18**
